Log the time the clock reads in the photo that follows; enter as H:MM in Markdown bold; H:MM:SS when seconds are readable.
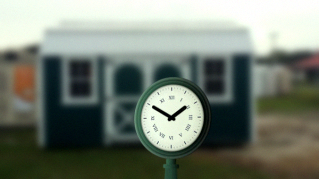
**1:50**
